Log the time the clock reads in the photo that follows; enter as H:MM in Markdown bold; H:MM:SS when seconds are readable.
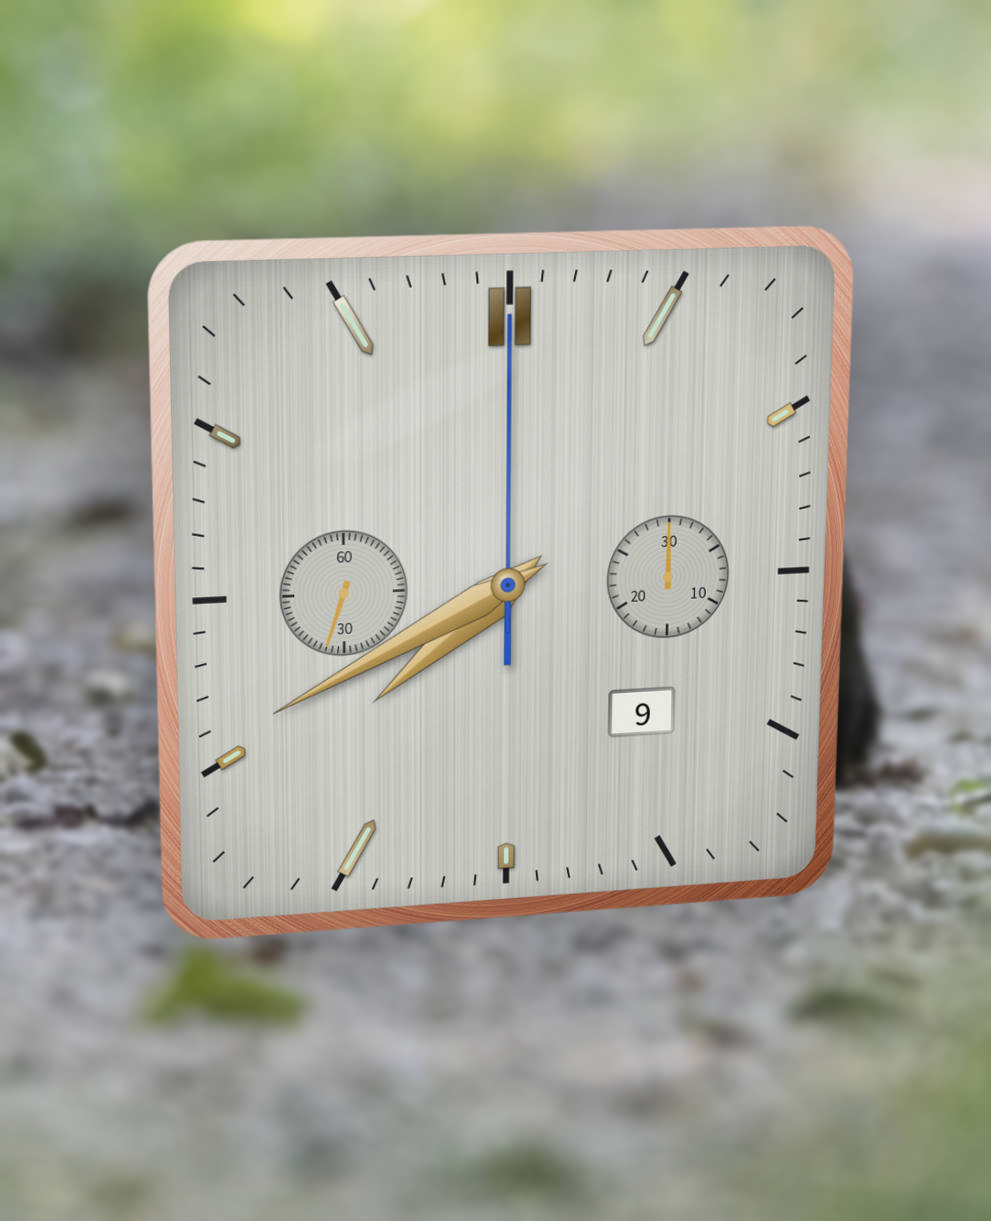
**7:40:33**
